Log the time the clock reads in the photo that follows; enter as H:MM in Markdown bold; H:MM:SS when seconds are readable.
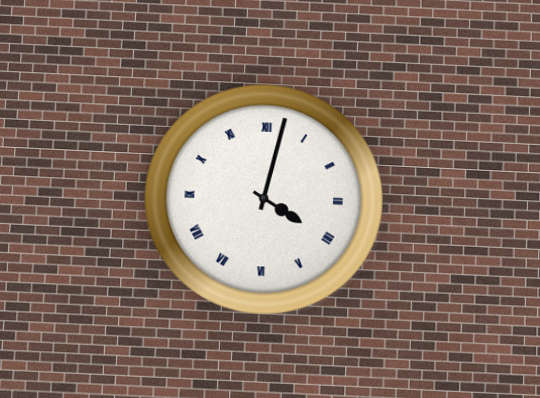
**4:02**
